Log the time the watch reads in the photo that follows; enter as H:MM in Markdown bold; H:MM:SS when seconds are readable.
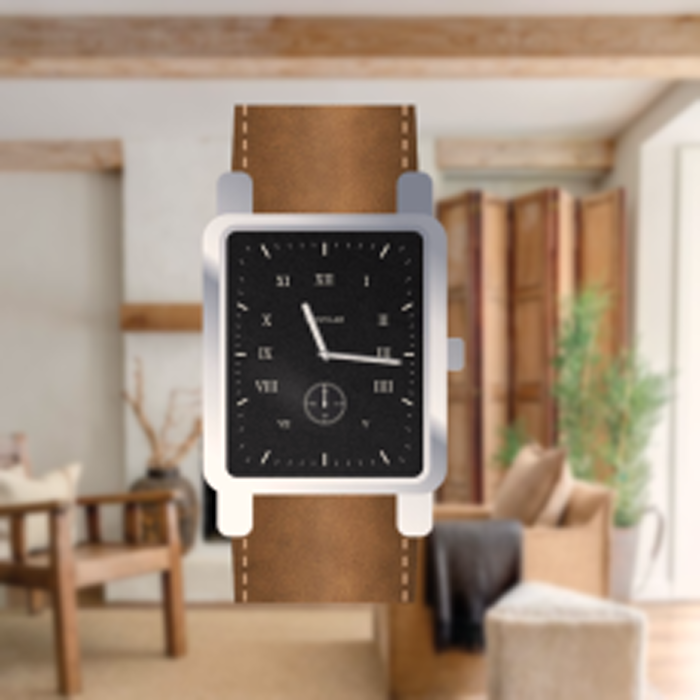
**11:16**
